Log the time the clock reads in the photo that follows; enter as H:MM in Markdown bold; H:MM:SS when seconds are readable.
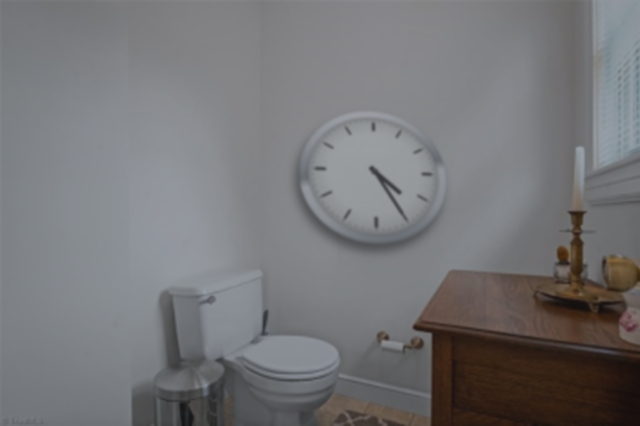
**4:25**
